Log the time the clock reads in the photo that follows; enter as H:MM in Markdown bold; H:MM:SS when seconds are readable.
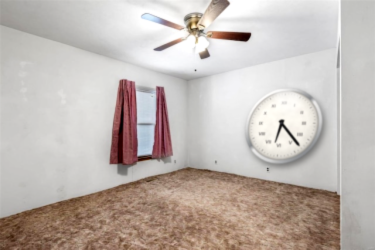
**6:23**
